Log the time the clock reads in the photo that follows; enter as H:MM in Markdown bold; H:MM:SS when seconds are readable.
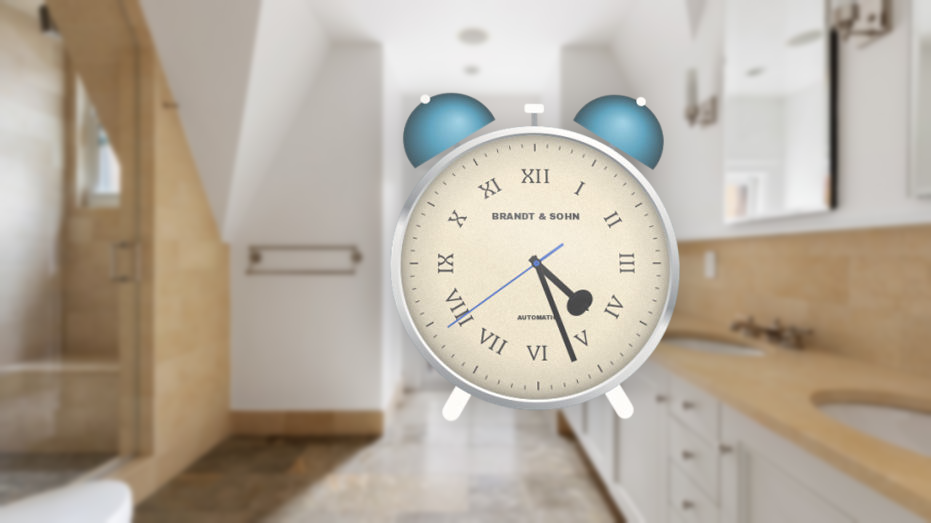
**4:26:39**
